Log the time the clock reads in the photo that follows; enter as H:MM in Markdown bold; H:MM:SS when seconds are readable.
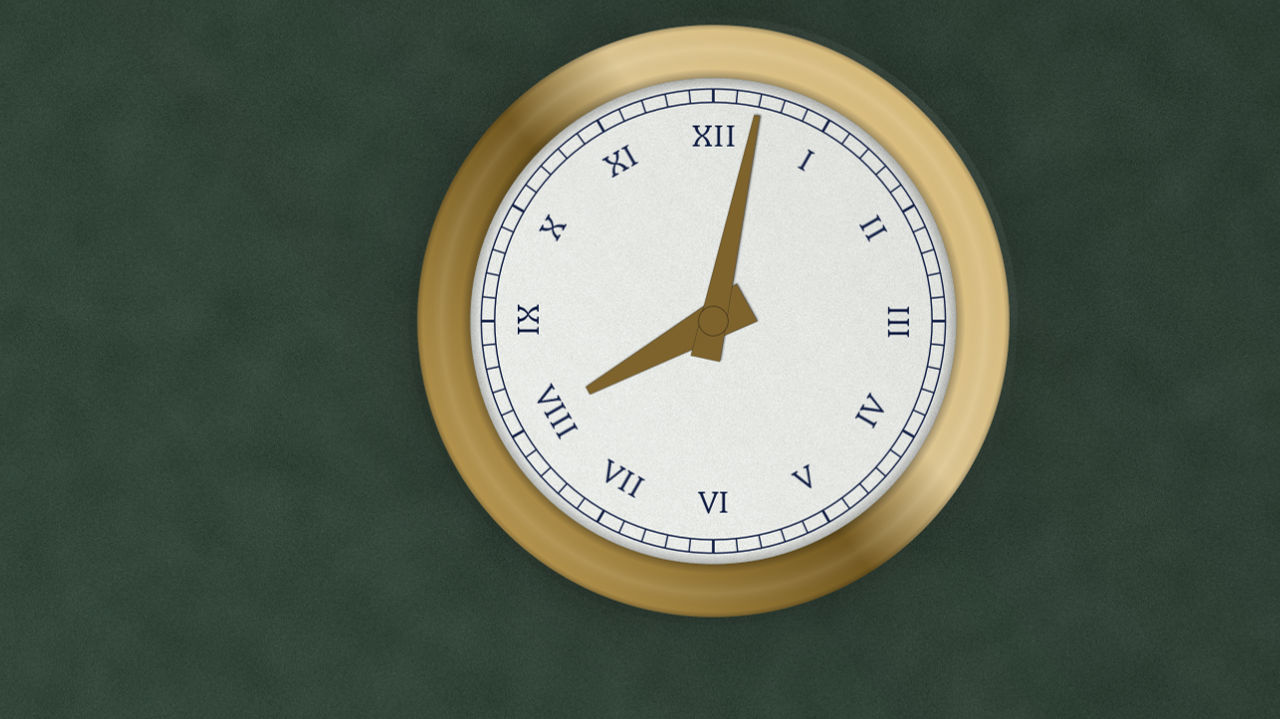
**8:02**
